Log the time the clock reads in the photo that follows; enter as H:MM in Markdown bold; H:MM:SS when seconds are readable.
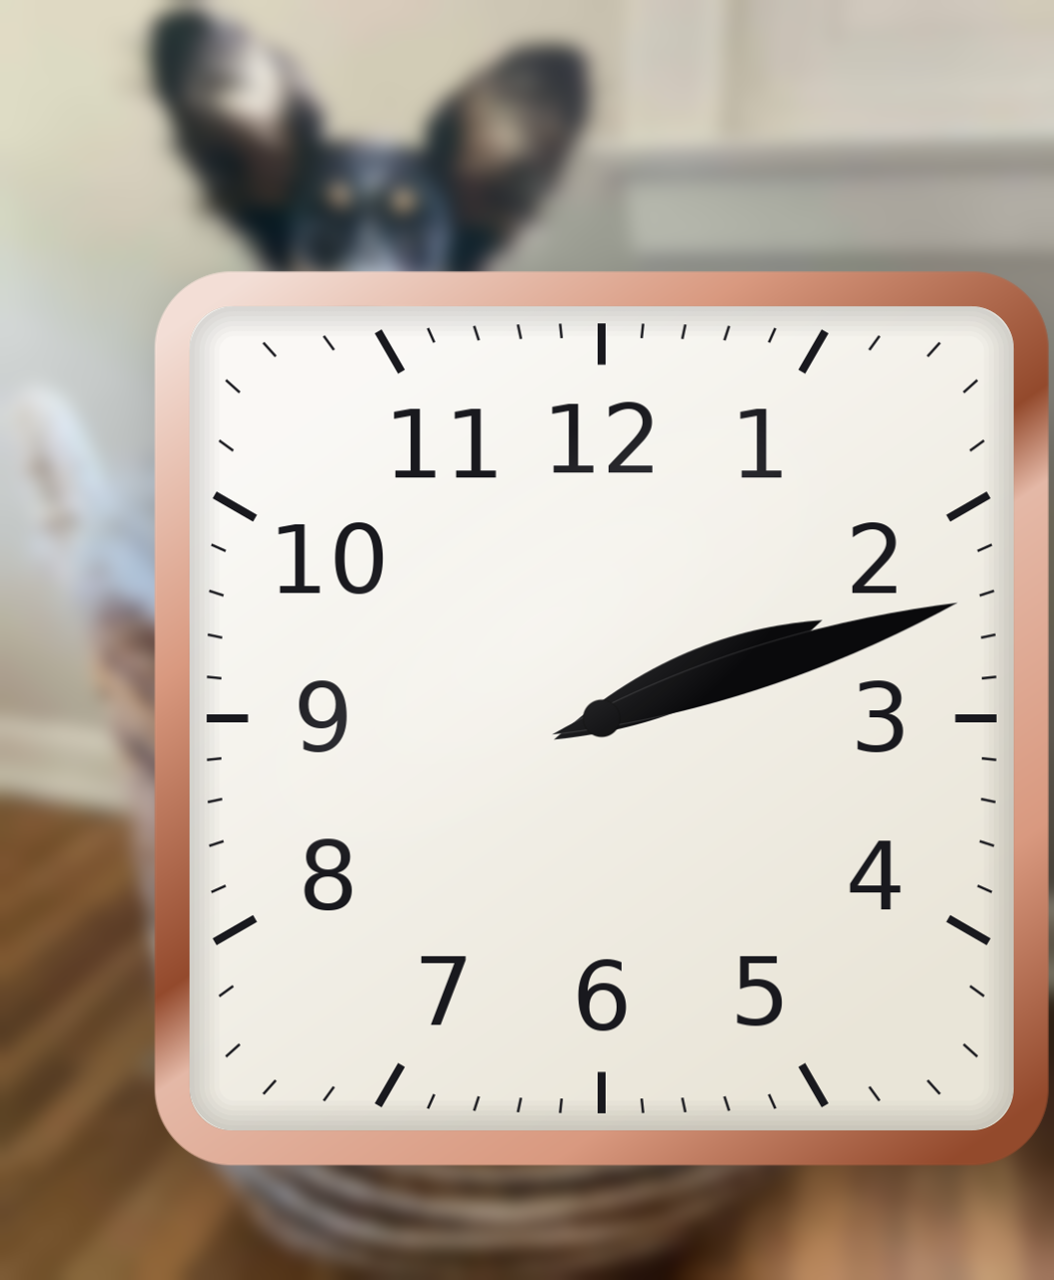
**2:12**
